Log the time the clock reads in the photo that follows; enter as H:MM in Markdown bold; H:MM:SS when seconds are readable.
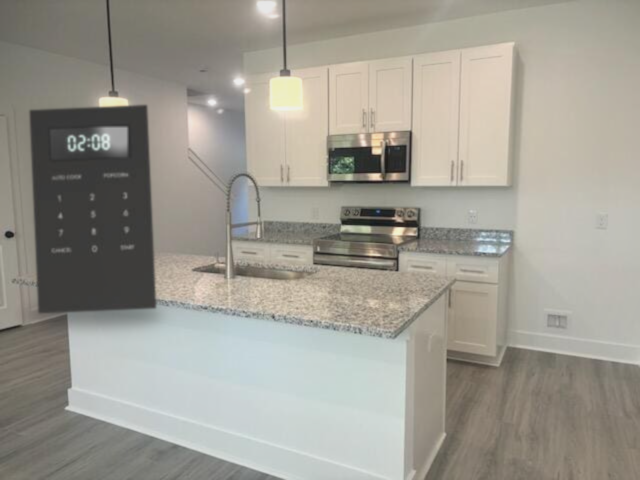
**2:08**
